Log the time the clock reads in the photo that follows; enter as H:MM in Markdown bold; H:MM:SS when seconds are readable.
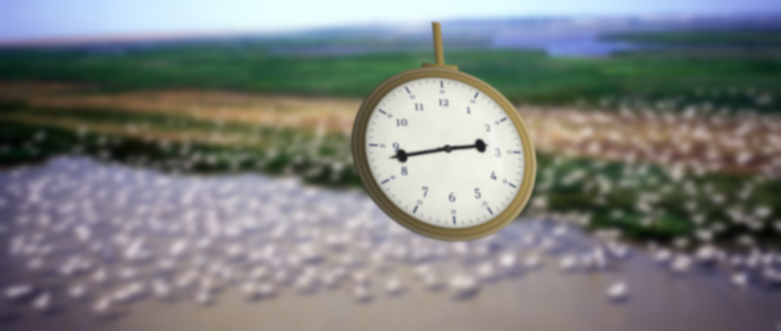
**2:43**
